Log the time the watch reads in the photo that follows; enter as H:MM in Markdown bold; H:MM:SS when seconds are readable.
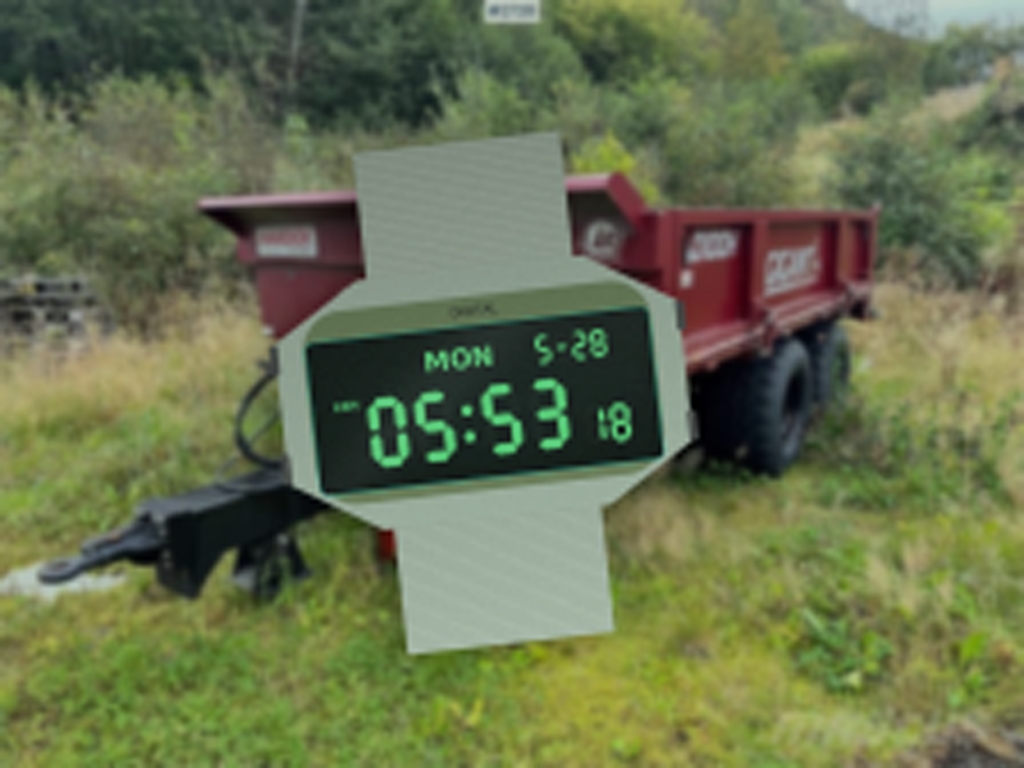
**5:53:18**
